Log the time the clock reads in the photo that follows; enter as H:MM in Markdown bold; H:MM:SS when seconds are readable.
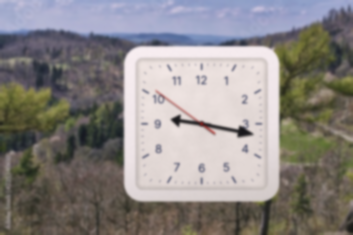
**9:16:51**
